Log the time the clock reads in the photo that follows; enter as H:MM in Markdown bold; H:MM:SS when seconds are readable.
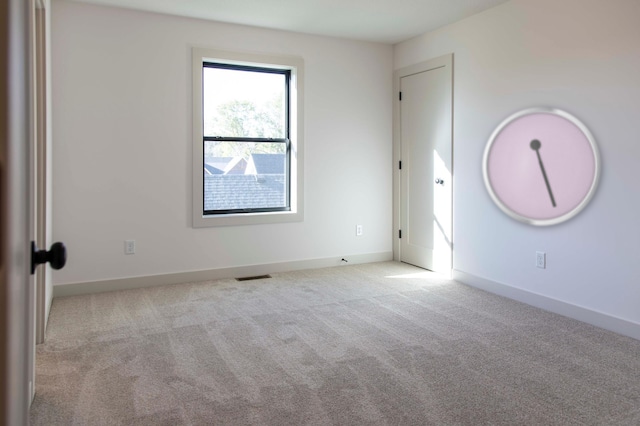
**11:27**
